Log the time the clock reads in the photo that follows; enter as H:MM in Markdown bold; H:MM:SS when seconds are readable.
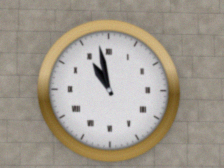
**10:58**
